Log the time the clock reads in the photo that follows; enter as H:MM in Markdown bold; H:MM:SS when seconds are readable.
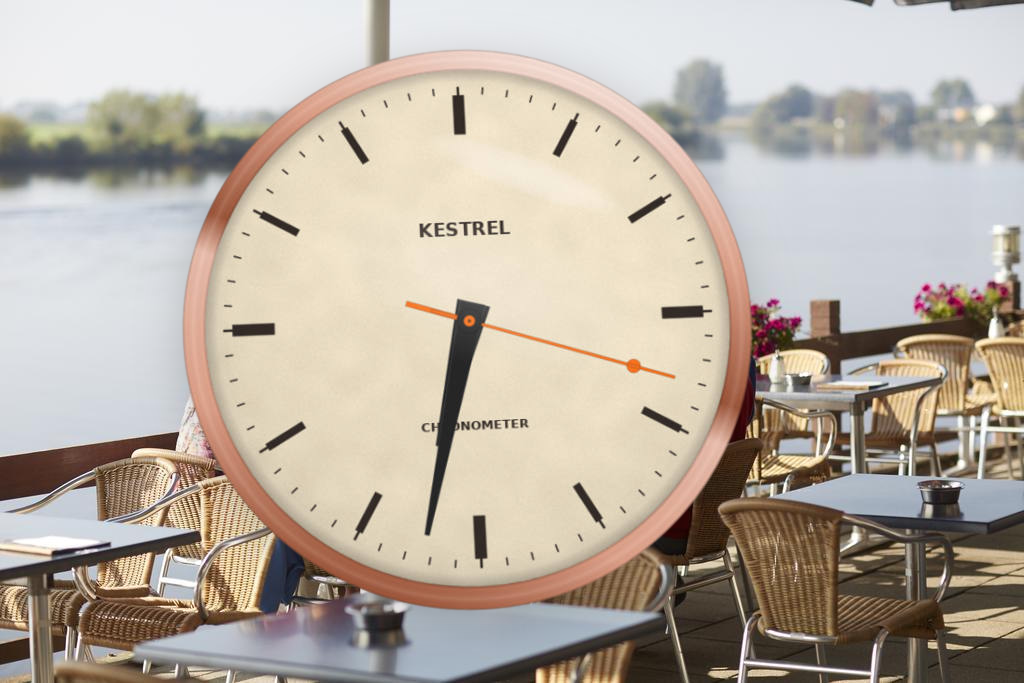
**6:32:18**
